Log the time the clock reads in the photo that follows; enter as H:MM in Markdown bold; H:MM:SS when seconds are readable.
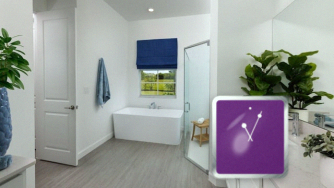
**11:04**
